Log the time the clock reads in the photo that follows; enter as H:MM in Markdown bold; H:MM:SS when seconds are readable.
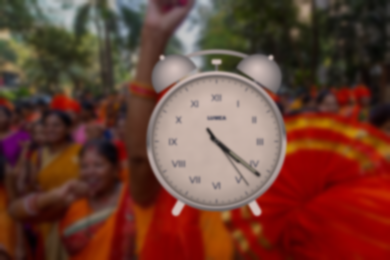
**4:21:24**
